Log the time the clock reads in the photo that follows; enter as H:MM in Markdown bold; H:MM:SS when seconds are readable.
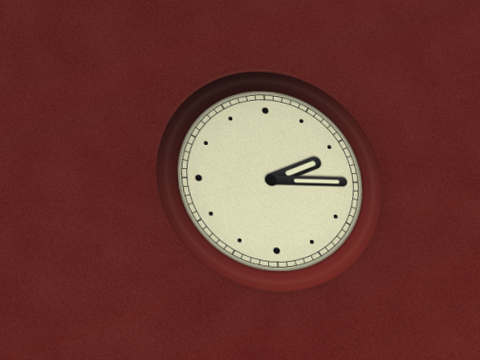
**2:15**
